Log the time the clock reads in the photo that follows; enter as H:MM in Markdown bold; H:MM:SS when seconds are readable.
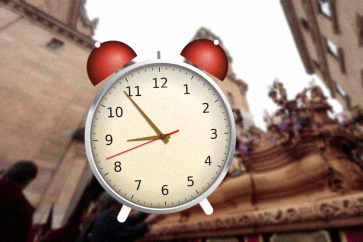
**8:53:42**
